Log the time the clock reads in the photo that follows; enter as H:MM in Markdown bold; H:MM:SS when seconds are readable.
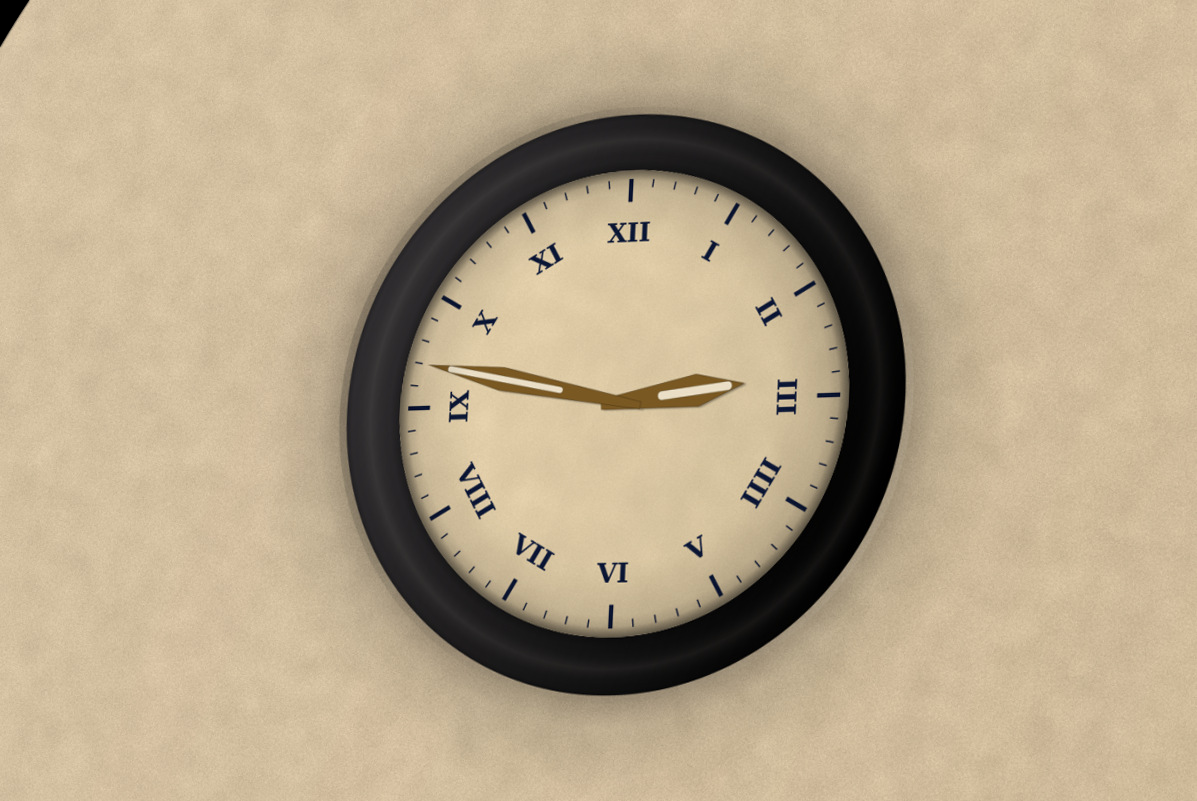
**2:47**
